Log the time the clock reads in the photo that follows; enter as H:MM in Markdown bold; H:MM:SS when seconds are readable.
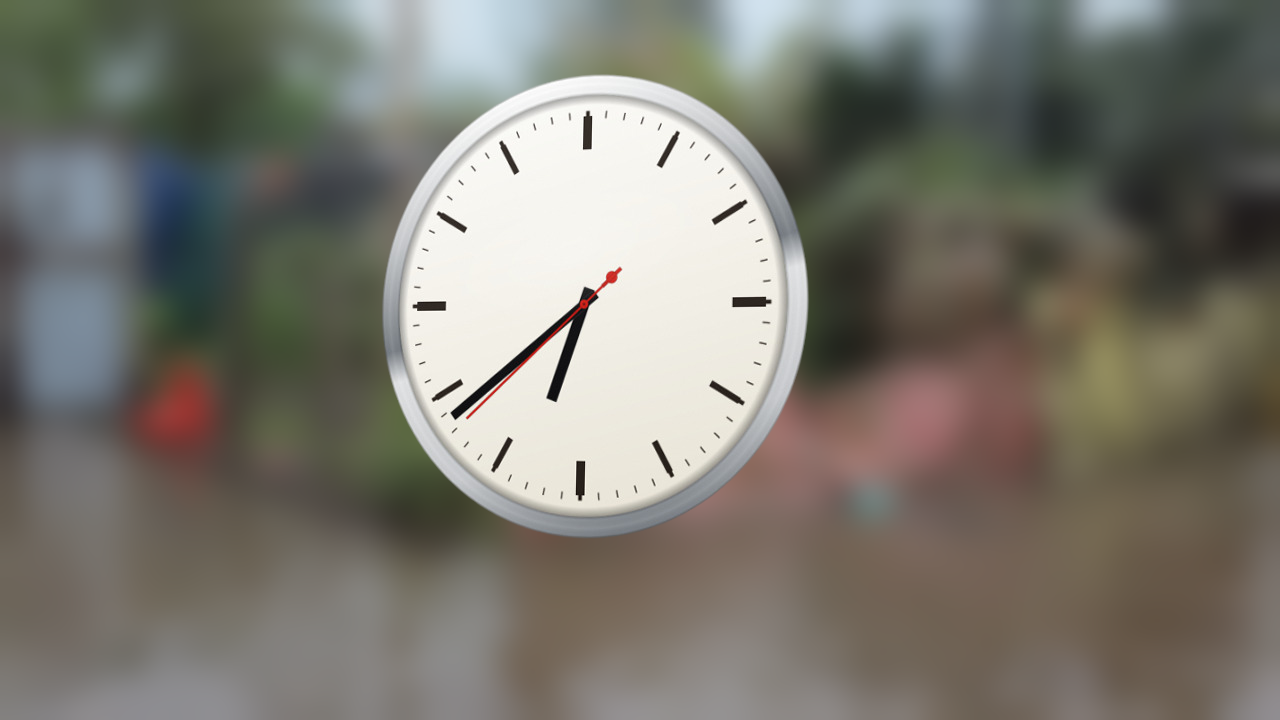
**6:38:38**
